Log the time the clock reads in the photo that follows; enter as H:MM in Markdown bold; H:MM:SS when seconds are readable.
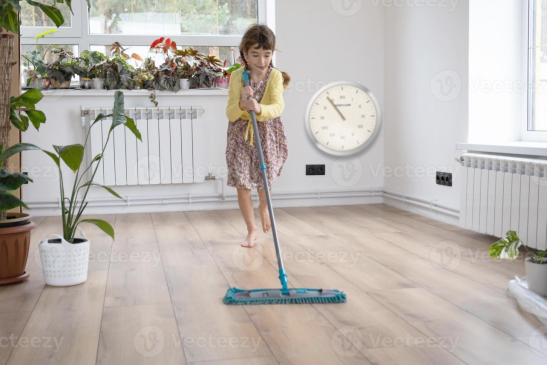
**10:54**
